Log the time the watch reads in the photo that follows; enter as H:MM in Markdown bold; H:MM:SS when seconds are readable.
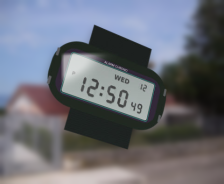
**12:50:49**
